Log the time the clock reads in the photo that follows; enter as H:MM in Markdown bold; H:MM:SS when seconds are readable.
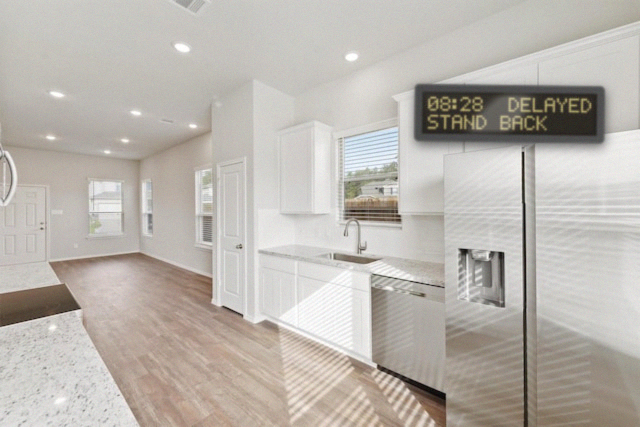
**8:28**
